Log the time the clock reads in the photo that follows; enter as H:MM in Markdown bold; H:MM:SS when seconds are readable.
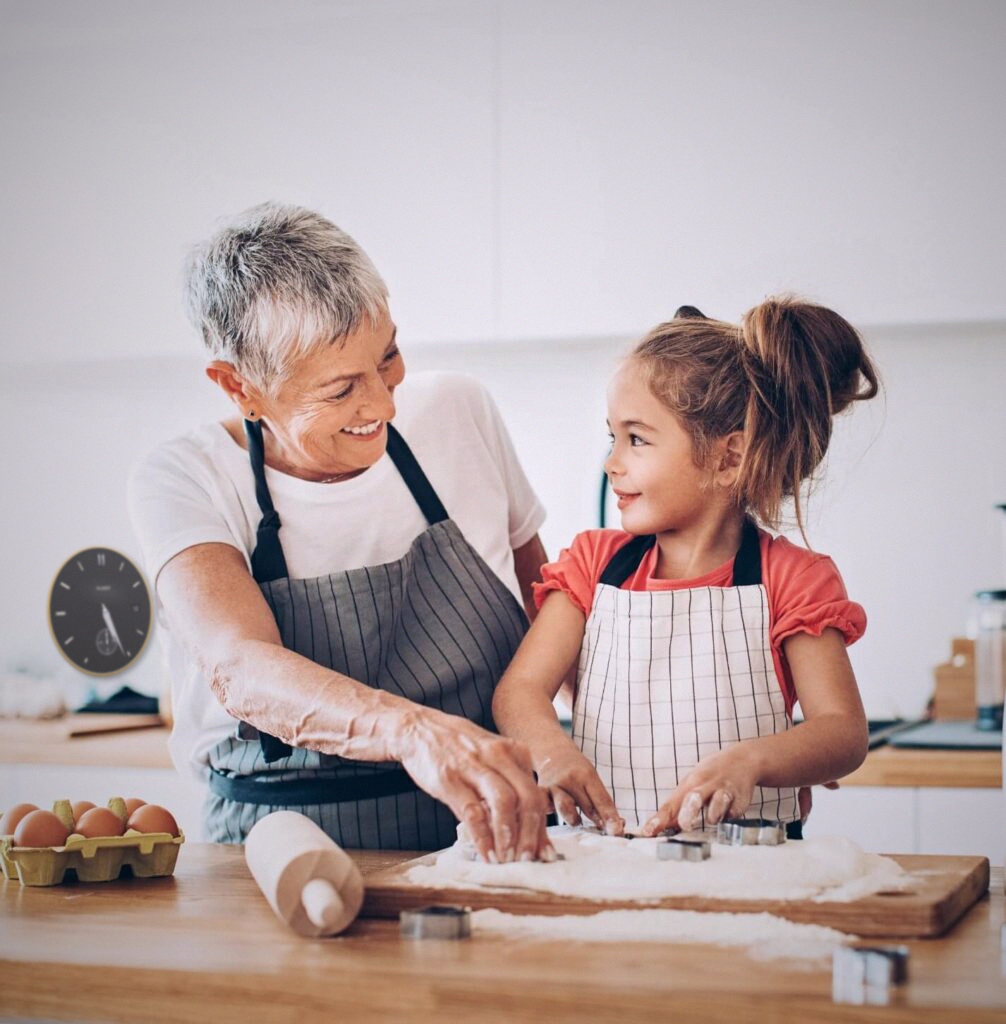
**5:26**
